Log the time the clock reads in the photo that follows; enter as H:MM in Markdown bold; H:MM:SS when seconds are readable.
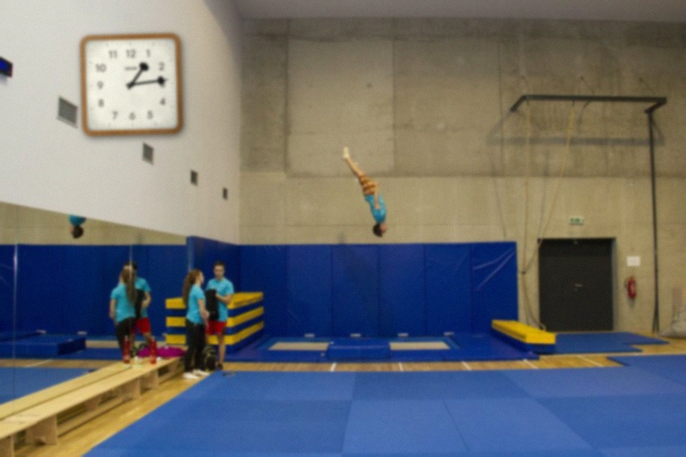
**1:14**
